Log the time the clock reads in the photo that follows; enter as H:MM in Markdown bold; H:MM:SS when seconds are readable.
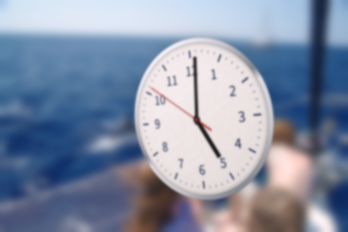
**5:00:51**
